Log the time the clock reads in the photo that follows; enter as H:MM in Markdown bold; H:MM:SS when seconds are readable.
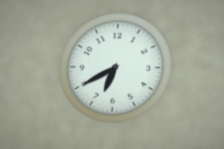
**6:40**
